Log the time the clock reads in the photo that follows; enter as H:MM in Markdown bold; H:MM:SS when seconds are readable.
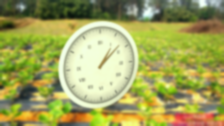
**1:08**
